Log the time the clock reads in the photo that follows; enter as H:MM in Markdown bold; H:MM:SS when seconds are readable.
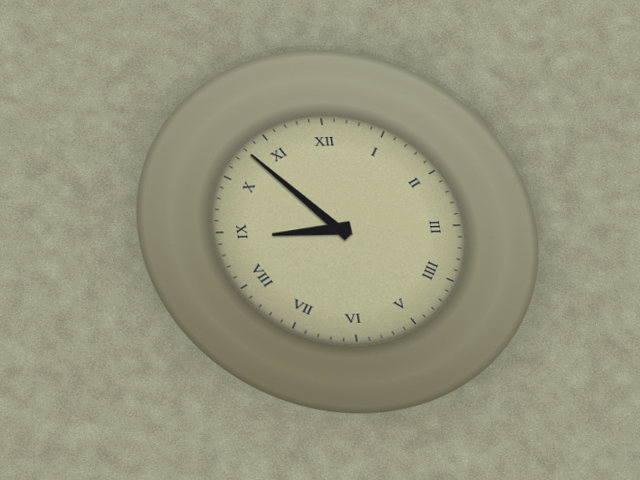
**8:53**
